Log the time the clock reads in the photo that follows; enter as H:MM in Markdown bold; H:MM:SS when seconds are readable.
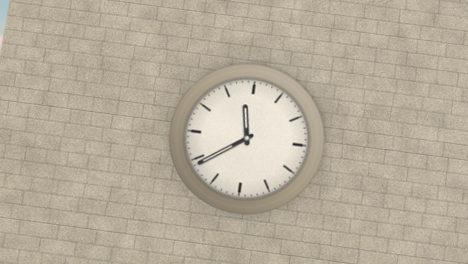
**11:39**
